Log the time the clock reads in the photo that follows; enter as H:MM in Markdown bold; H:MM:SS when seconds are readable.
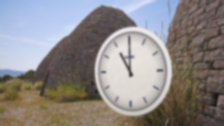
**11:00**
